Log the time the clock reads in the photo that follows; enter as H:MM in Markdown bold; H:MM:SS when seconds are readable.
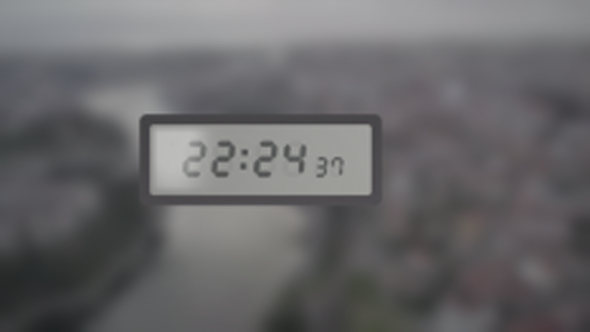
**22:24:37**
